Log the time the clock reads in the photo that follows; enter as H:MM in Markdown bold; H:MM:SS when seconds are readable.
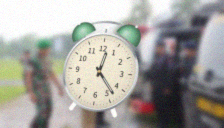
**12:23**
